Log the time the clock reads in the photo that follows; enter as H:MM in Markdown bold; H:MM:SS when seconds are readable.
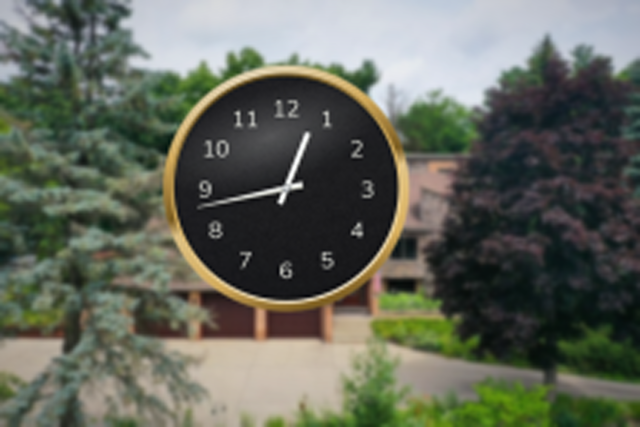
**12:43**
